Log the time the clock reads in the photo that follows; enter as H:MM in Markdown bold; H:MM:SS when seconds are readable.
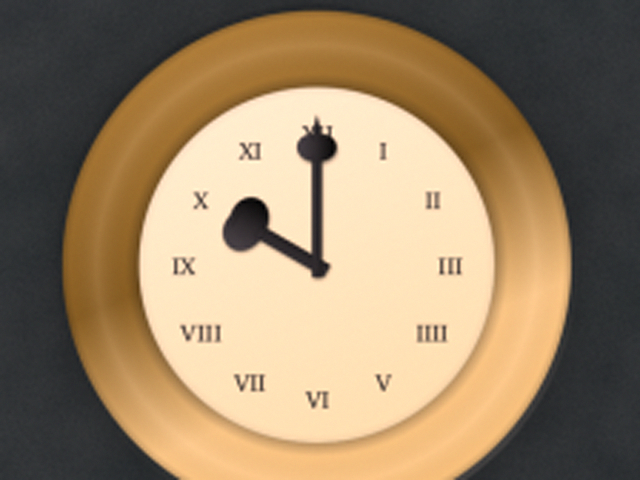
**10:00**
